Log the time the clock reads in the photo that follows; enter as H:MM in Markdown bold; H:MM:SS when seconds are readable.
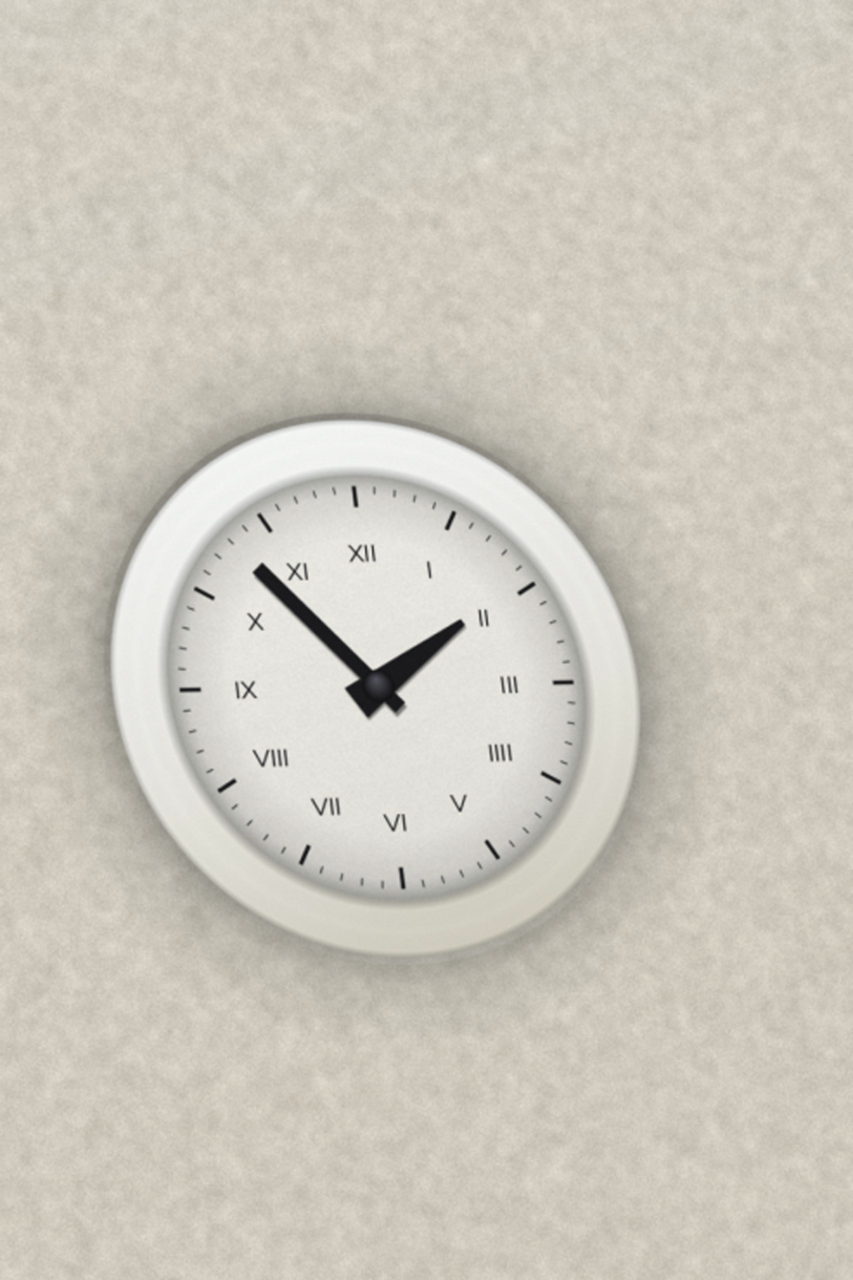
**1:53**
